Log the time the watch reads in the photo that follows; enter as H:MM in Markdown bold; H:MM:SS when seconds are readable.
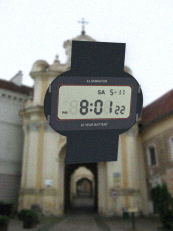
**8:01:22**
